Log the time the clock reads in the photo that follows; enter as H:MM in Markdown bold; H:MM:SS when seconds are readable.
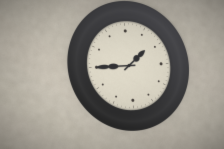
**1:45**
